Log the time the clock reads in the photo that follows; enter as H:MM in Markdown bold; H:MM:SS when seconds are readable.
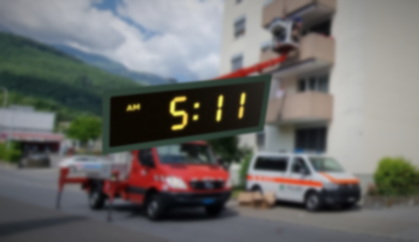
**5:11**
